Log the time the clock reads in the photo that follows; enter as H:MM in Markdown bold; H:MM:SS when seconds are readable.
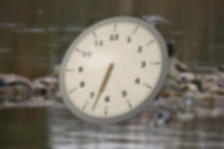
**6:33**
